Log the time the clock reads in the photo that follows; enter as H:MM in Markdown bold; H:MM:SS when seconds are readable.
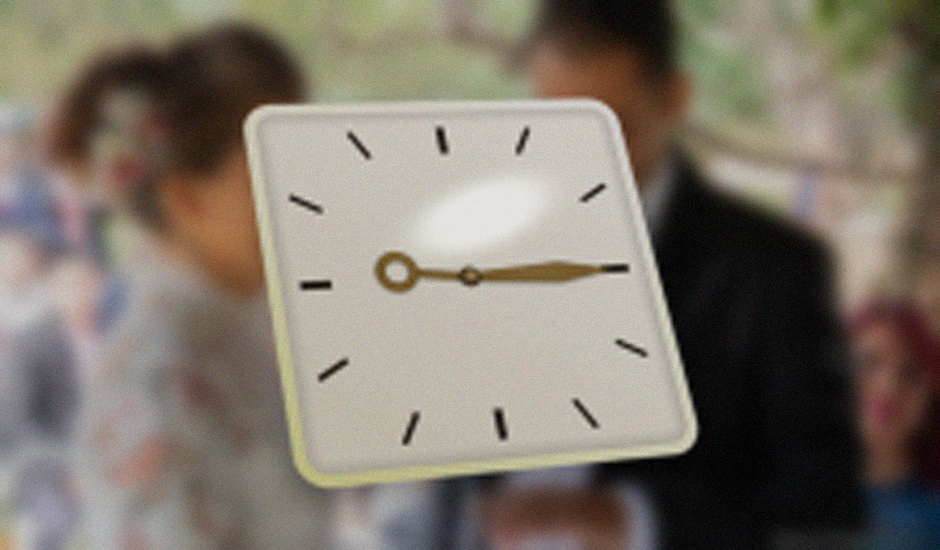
**9:15**
